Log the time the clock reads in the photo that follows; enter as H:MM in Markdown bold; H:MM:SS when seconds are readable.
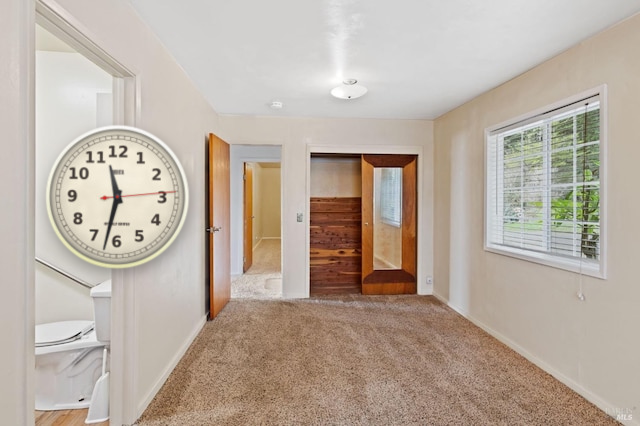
**11:32:14**
